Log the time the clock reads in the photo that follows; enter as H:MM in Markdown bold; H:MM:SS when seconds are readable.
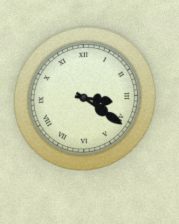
**3:21**
